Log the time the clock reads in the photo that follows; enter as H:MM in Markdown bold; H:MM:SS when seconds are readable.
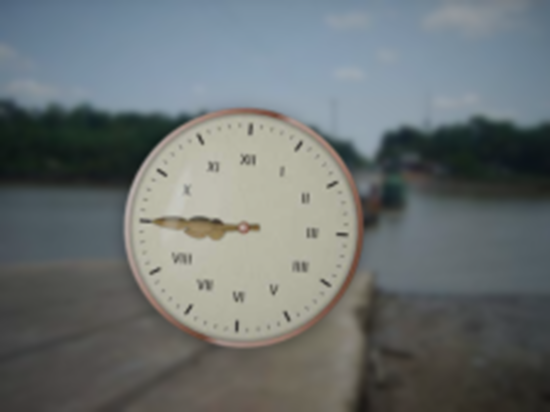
**8:45**
